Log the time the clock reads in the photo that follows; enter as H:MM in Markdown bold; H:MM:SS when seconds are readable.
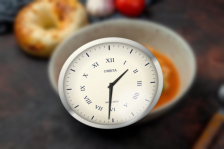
**1:31**
